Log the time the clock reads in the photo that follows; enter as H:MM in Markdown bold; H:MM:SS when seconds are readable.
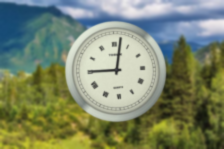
**9:02**
